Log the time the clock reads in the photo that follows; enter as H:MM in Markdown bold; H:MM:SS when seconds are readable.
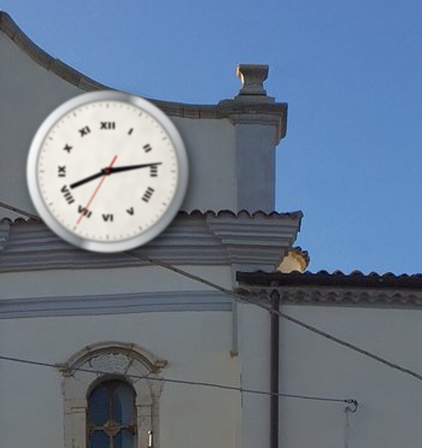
**8:13:35**
